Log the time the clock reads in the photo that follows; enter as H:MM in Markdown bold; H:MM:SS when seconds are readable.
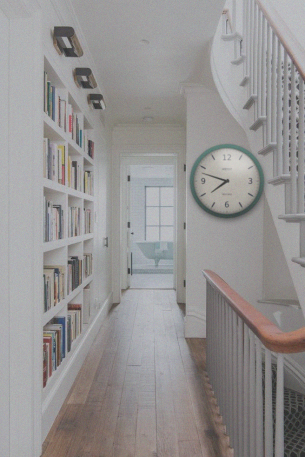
**7:48**
